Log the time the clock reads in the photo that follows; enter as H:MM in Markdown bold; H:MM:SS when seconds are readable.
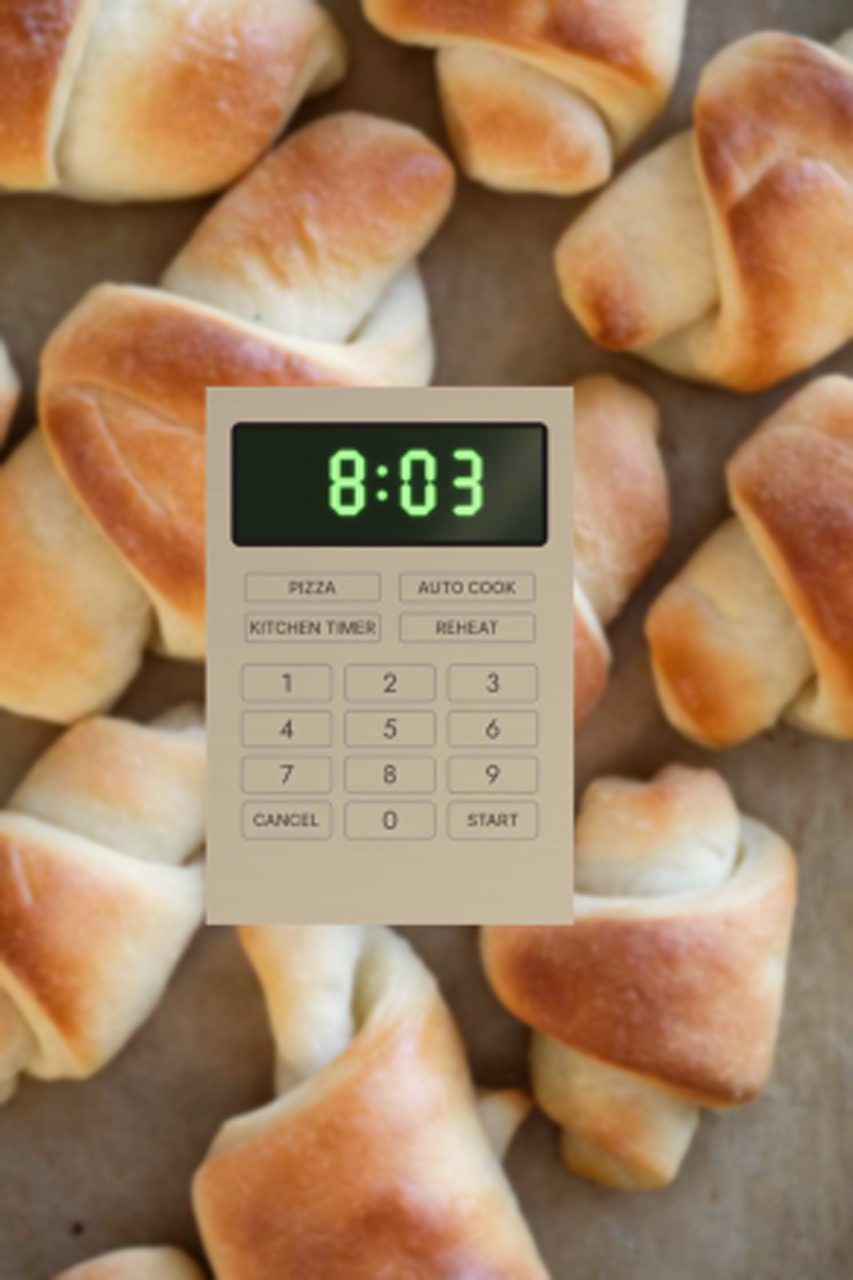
**8:03**
